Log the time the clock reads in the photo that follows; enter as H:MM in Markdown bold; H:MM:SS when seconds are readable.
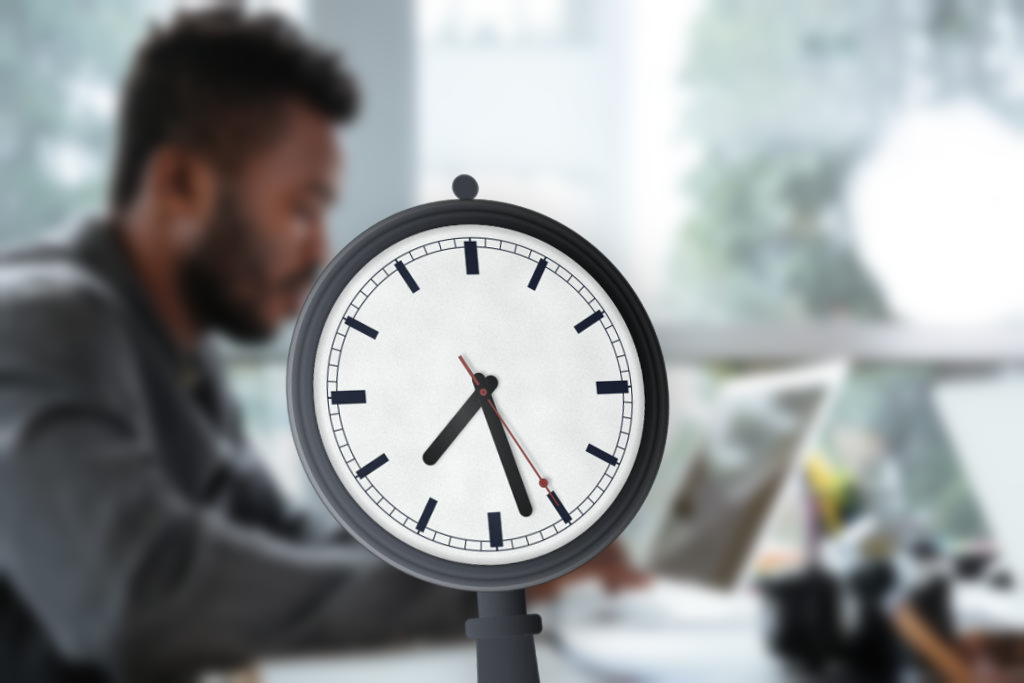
**7:27:25**
